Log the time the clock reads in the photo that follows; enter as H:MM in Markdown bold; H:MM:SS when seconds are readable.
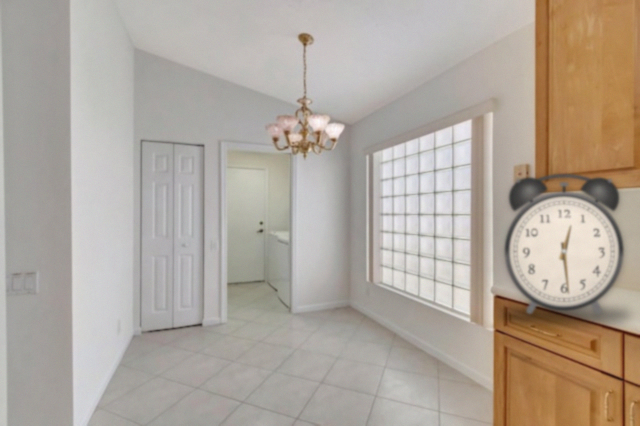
**12:29**
